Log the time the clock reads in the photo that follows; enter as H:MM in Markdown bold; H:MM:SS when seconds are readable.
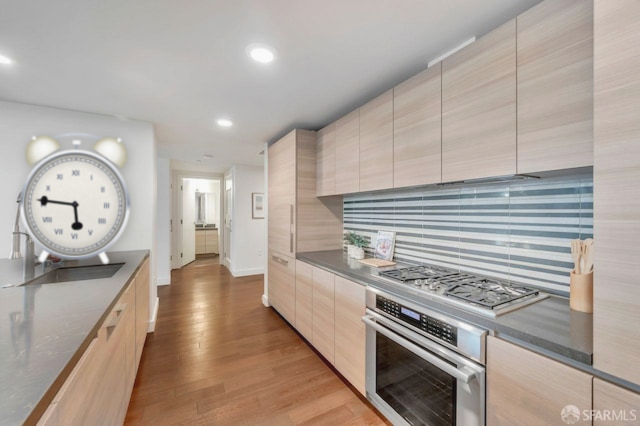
**5:46**
